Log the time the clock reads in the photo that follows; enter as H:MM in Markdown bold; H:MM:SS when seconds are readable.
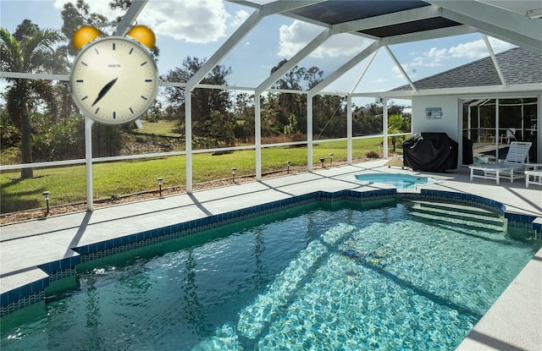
**7:37**
